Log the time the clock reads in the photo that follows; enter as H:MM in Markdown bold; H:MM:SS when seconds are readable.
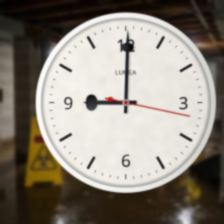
**9:00:17**
